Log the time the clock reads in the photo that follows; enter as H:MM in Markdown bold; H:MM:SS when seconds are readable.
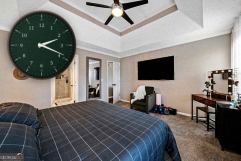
**2:19**
